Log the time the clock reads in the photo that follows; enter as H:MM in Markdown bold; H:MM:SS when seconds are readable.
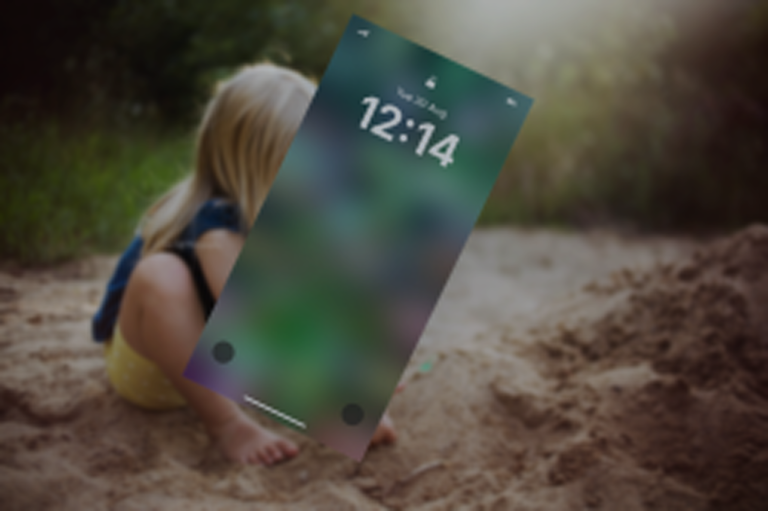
**12:14**
